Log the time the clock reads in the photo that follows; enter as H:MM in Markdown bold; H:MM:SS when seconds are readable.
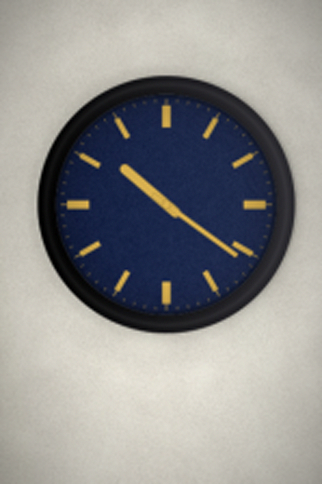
**10:21**
